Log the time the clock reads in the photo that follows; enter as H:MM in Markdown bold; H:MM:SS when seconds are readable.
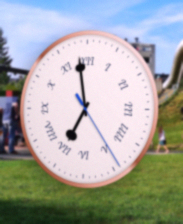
**6:58:24**
